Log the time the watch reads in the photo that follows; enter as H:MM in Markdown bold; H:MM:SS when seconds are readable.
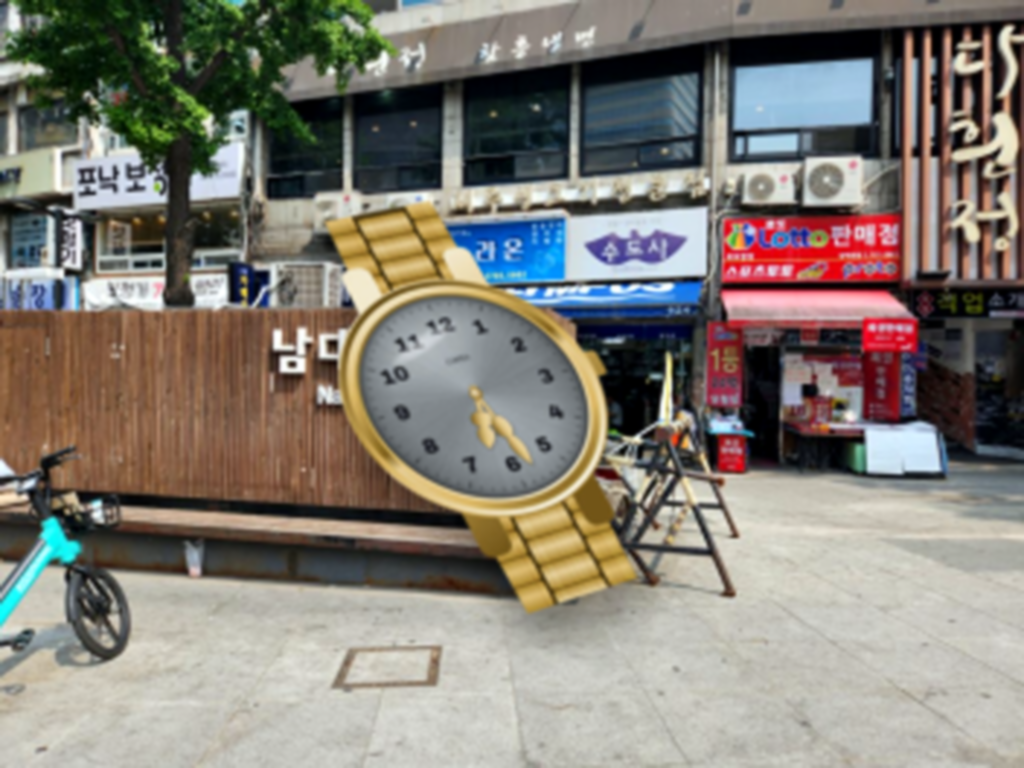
**6:28**
